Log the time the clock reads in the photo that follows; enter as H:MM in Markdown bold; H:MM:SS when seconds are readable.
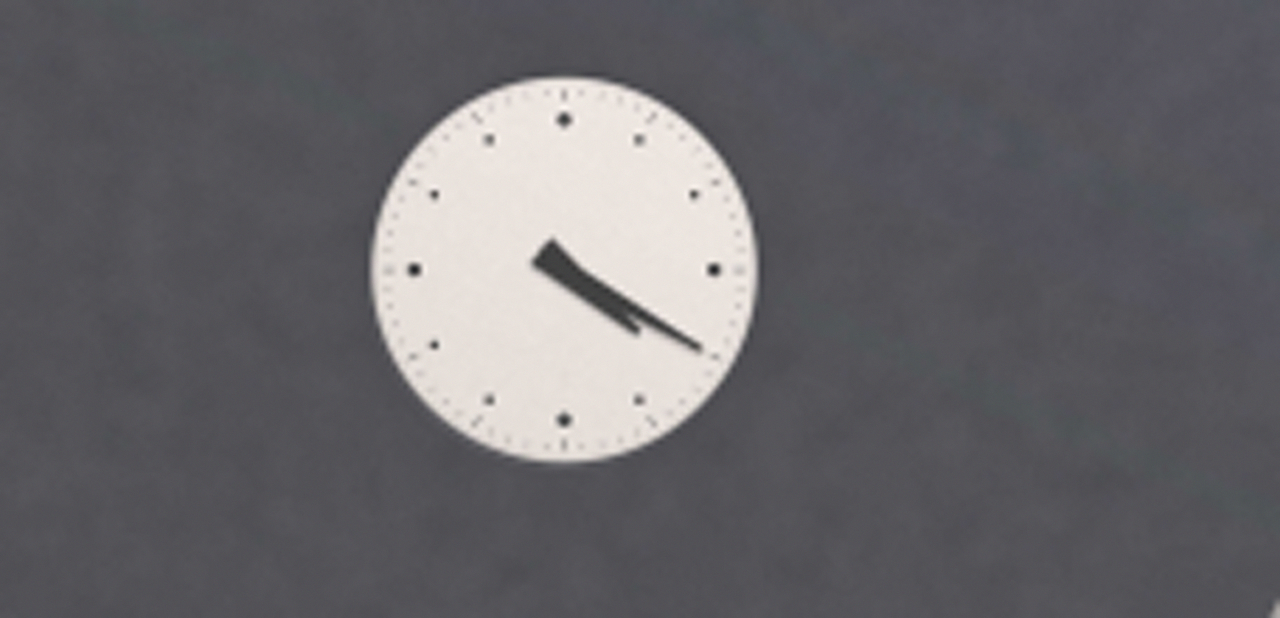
**4:20**
